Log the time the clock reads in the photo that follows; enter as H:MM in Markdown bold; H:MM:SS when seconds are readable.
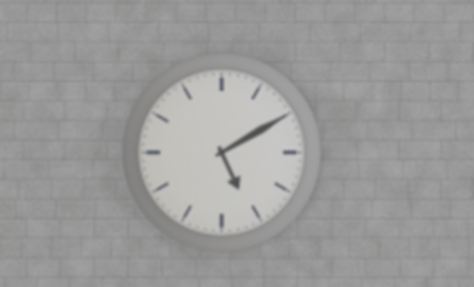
**5:10**
